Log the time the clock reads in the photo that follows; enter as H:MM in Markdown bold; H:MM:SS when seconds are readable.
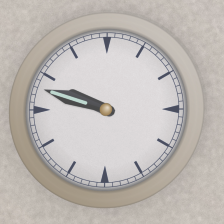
**9:48**
